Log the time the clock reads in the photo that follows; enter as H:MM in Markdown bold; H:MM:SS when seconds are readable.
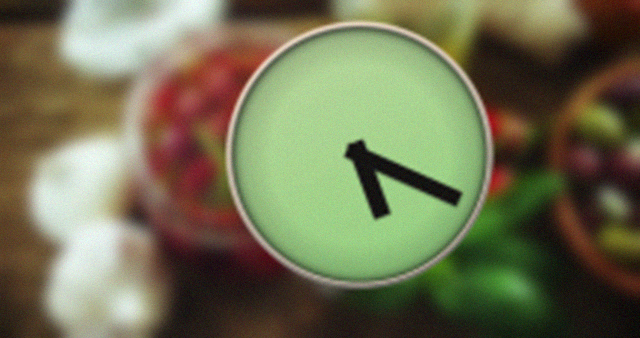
**5:19**
